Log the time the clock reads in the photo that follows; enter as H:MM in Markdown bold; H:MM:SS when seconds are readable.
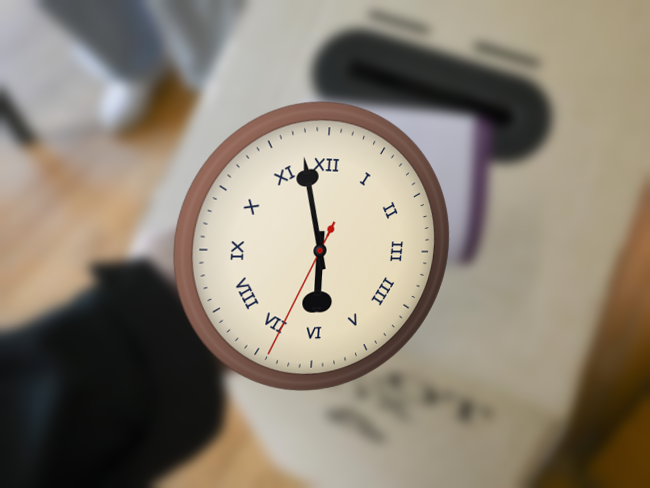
**5:57:34**
